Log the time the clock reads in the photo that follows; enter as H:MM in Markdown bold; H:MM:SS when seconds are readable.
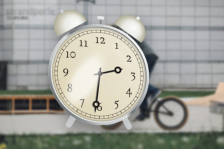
**2:31**
